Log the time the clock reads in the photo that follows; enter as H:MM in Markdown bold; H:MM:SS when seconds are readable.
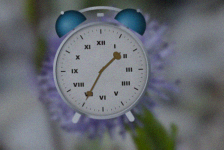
**1:35**
